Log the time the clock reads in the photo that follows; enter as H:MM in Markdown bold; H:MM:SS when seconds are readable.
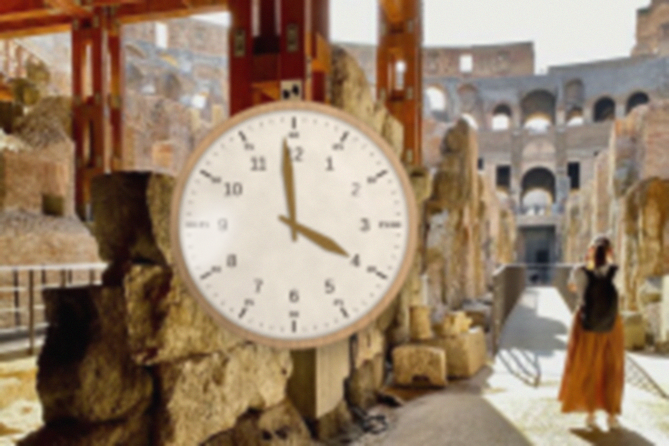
**3:59**
